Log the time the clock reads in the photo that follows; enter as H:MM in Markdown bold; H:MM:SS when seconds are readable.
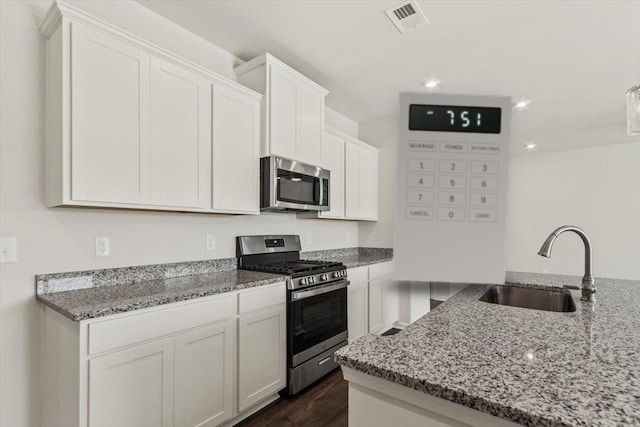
**7:51**
